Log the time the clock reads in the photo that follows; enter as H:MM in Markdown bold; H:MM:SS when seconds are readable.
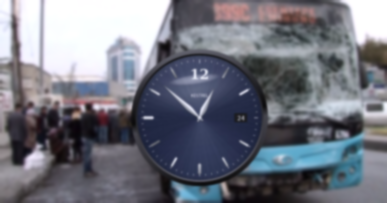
**12:52**
